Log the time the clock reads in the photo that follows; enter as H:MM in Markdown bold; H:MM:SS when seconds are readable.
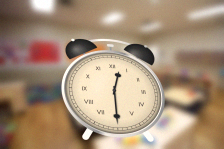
**12:30**
